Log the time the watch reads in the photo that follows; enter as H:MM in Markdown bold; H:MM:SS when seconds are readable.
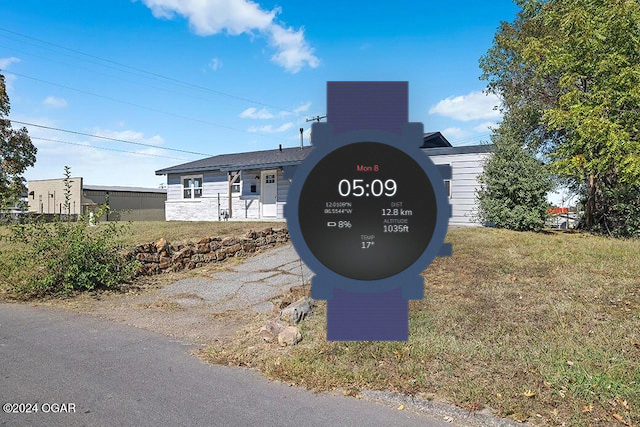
**5:09**
